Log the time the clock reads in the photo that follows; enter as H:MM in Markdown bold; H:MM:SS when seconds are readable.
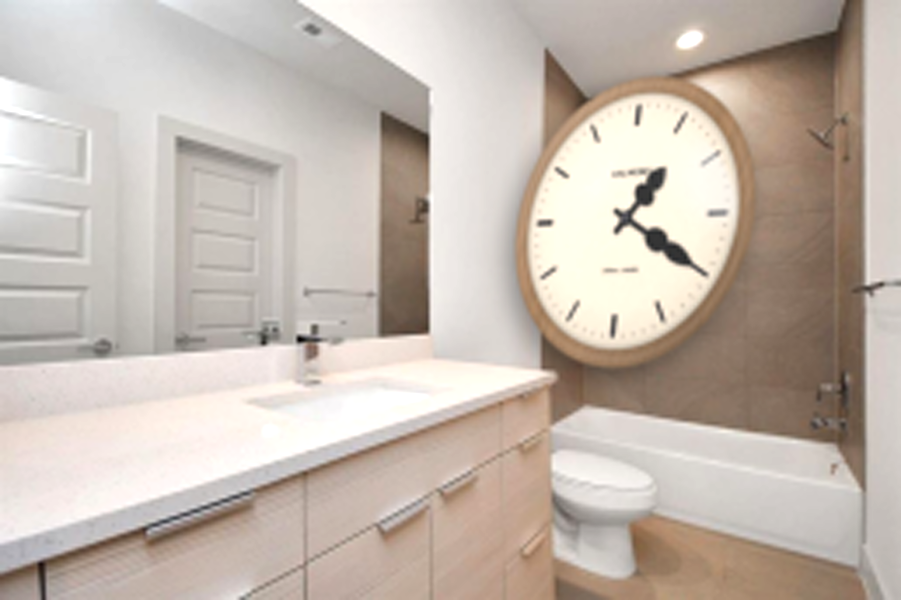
**1:20**
